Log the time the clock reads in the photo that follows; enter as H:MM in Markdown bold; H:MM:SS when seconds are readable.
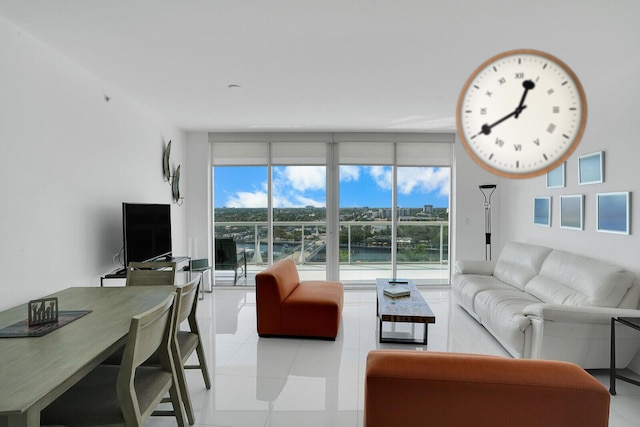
**12:40**
